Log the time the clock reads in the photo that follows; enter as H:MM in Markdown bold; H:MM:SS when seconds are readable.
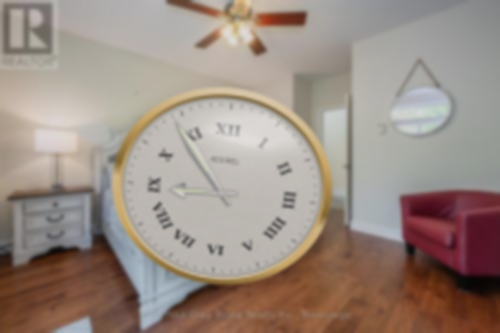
**8:54**
